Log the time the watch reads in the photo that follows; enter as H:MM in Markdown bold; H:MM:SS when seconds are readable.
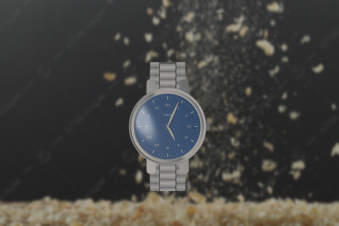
**5:04**
